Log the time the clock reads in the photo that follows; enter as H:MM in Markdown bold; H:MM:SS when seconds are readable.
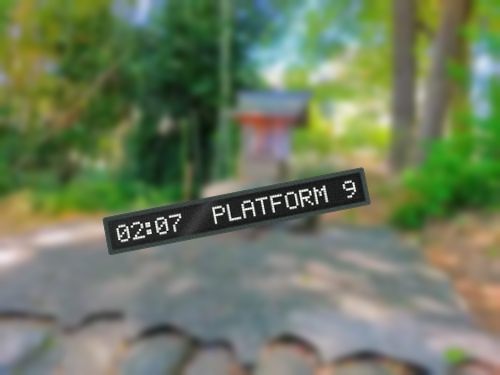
**2:07**
